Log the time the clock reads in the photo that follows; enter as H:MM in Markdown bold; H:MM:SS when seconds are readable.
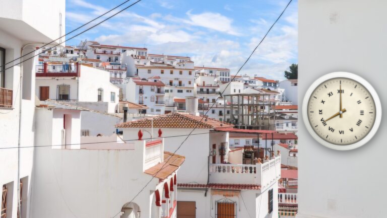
**8:00**
